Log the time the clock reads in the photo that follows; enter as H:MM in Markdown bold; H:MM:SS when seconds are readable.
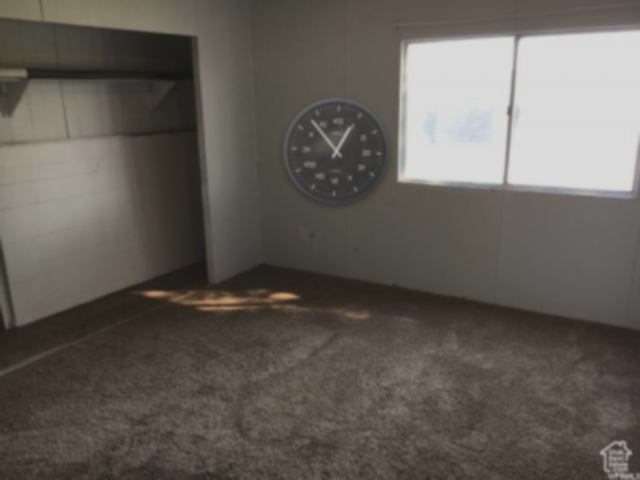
**12:53**
